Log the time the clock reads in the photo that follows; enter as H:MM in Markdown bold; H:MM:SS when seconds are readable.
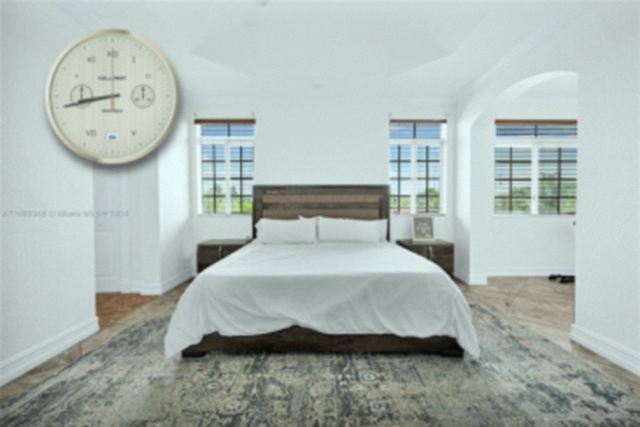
**8:43**
